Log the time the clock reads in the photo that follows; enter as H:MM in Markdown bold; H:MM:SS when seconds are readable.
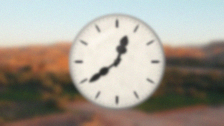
**12:39**
